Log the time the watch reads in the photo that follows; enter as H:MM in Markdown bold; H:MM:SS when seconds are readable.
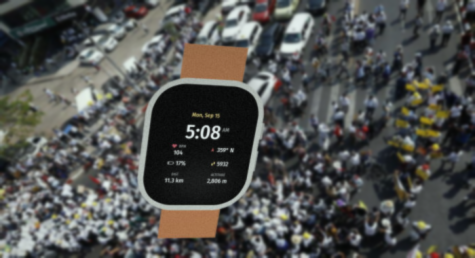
**5:08**
